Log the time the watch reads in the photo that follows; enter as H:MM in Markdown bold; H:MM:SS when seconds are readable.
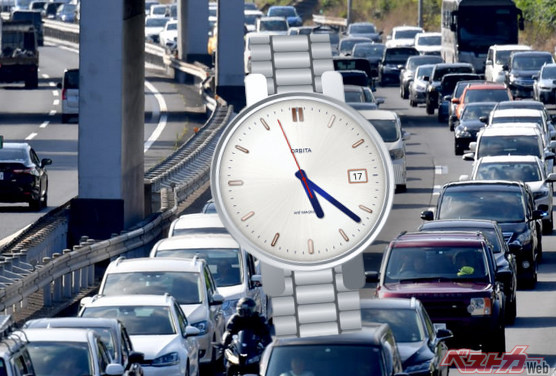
**5:21:57**
